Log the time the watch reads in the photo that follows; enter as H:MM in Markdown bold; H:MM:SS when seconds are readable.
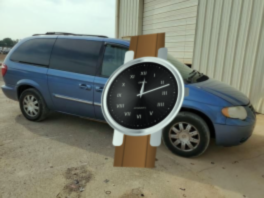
**12:12**
